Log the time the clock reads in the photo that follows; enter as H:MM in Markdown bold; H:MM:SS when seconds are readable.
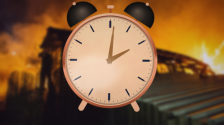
**2:01**
